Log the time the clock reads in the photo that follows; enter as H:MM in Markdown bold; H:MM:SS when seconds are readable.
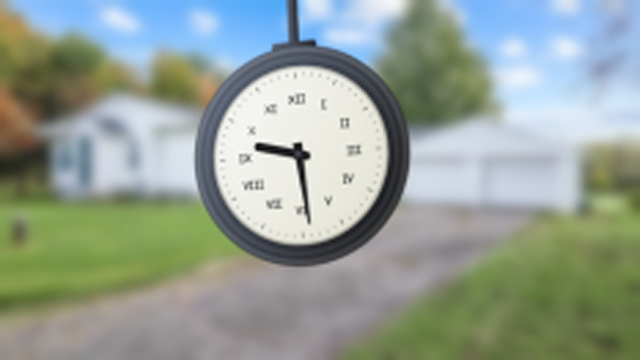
**9:29**
